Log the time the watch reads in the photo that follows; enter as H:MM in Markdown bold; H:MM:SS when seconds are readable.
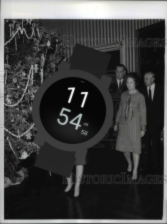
**11:54**
